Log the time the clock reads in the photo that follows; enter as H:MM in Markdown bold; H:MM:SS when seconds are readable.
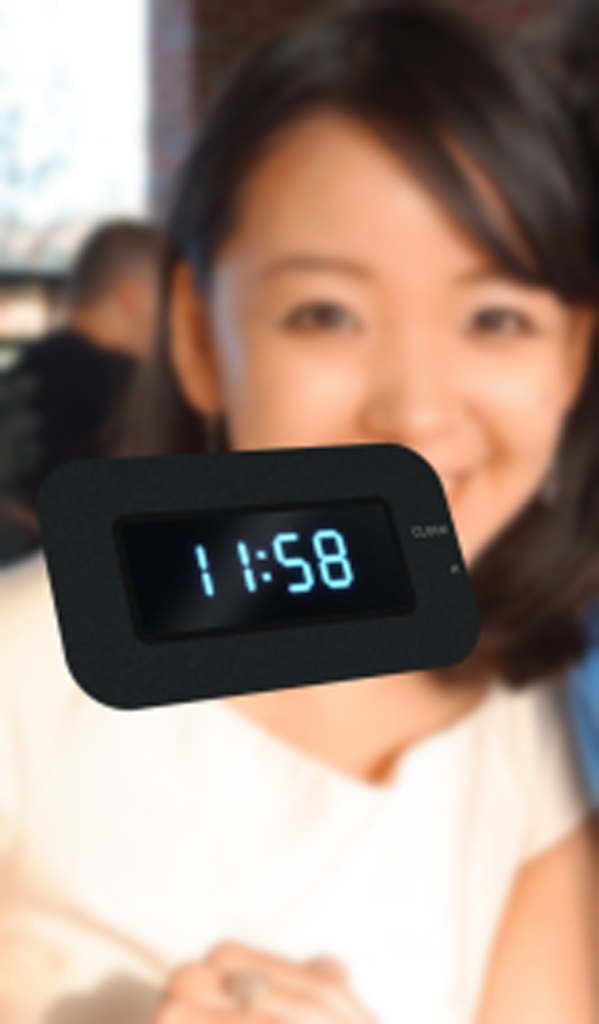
**11:58**
